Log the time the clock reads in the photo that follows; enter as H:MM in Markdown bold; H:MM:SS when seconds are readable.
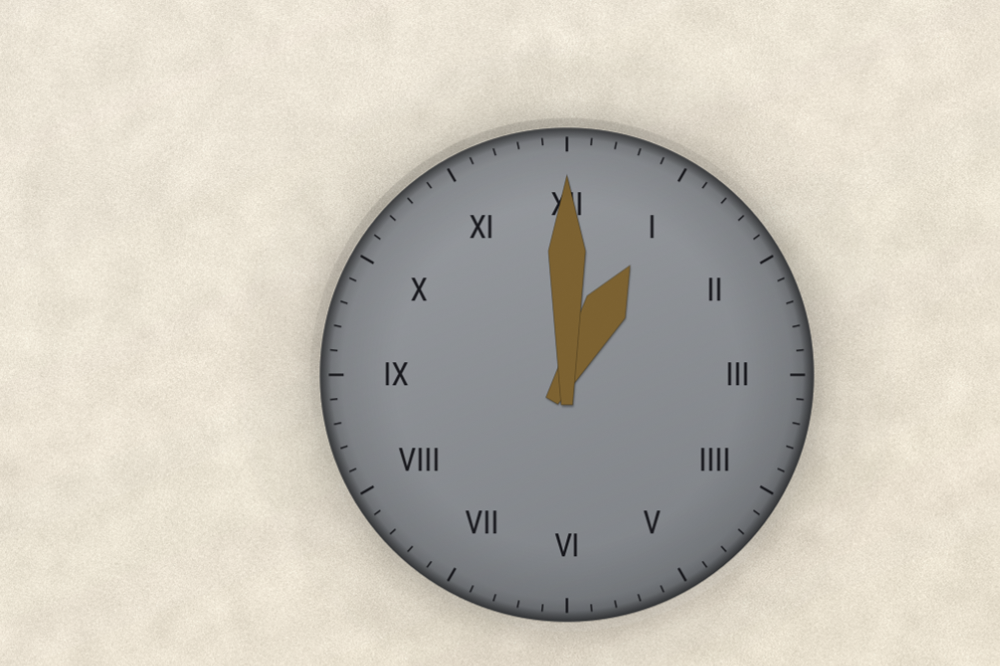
**1:00**
